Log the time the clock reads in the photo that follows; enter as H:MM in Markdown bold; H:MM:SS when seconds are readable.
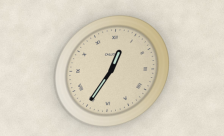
**12:35**
